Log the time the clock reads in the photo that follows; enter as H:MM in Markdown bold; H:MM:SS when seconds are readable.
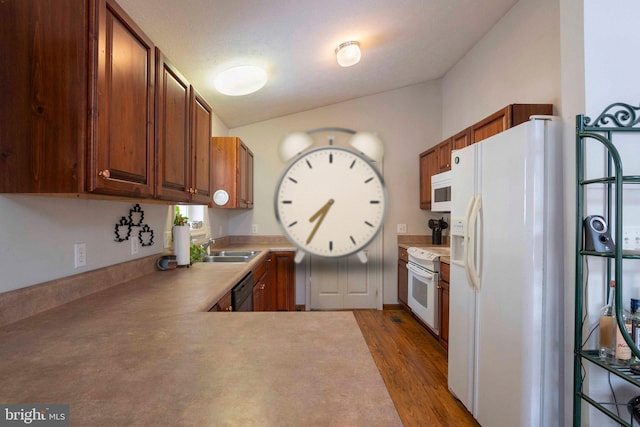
**7:35**
